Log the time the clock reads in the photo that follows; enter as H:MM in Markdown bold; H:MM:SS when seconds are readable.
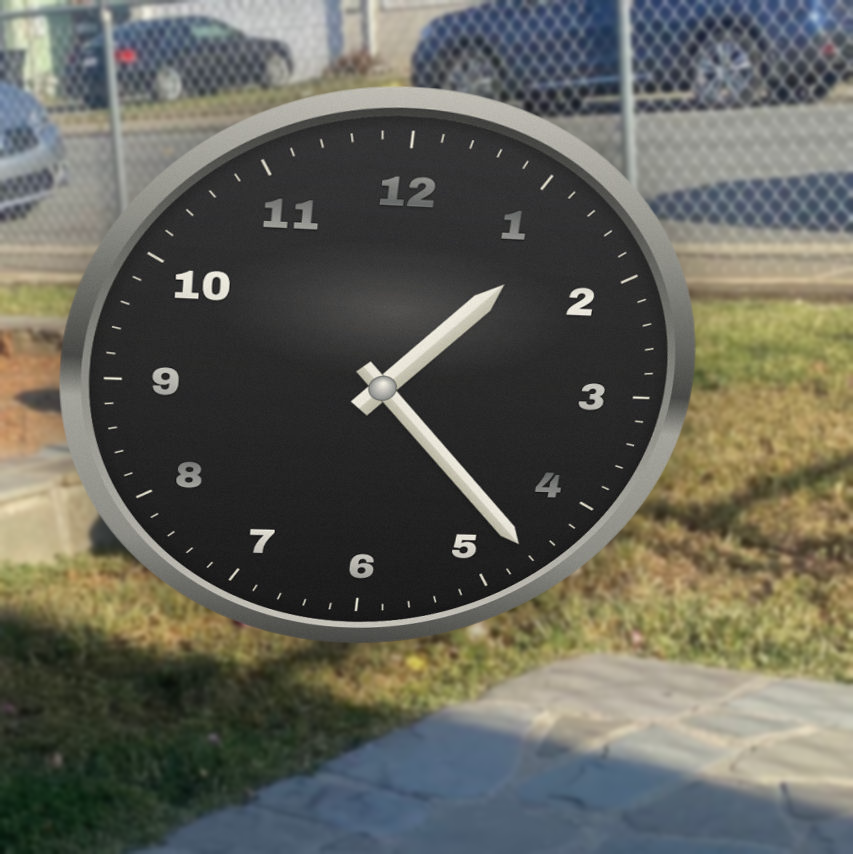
**1:23**
